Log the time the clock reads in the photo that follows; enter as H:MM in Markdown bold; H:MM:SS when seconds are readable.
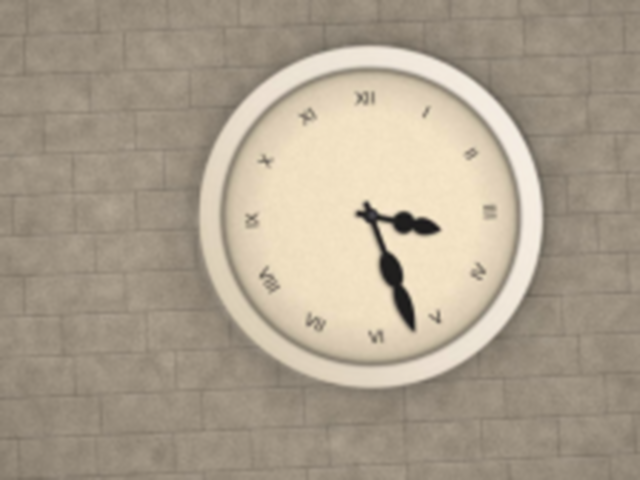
**3:27**
